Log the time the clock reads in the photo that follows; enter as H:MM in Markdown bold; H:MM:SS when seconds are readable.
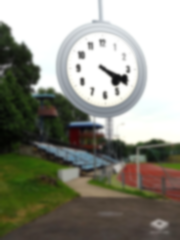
**4:19**
